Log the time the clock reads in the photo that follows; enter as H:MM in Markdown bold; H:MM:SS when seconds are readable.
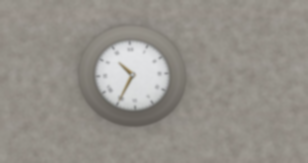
**10:35**
